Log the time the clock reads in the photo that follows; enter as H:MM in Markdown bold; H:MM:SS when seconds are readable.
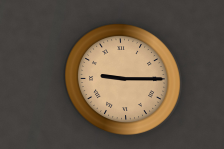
**9:15**
